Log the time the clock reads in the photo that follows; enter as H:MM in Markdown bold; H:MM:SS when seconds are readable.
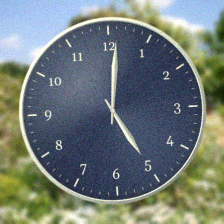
**5:01**
